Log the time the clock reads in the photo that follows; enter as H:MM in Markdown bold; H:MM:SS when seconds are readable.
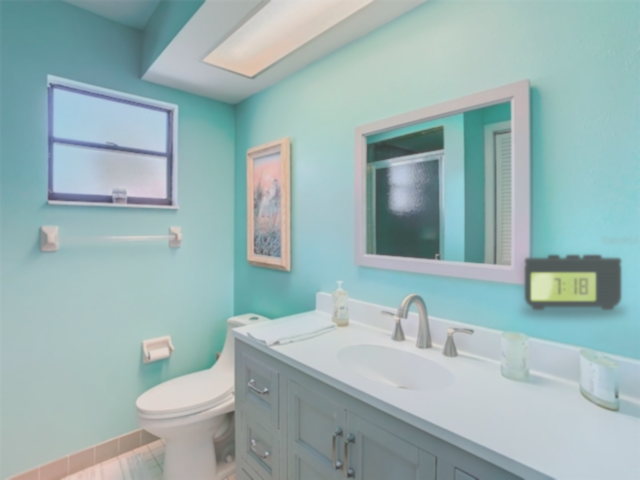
**7:18**
